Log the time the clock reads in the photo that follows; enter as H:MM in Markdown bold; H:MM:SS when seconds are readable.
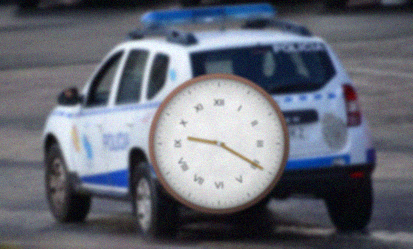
**9:20**
